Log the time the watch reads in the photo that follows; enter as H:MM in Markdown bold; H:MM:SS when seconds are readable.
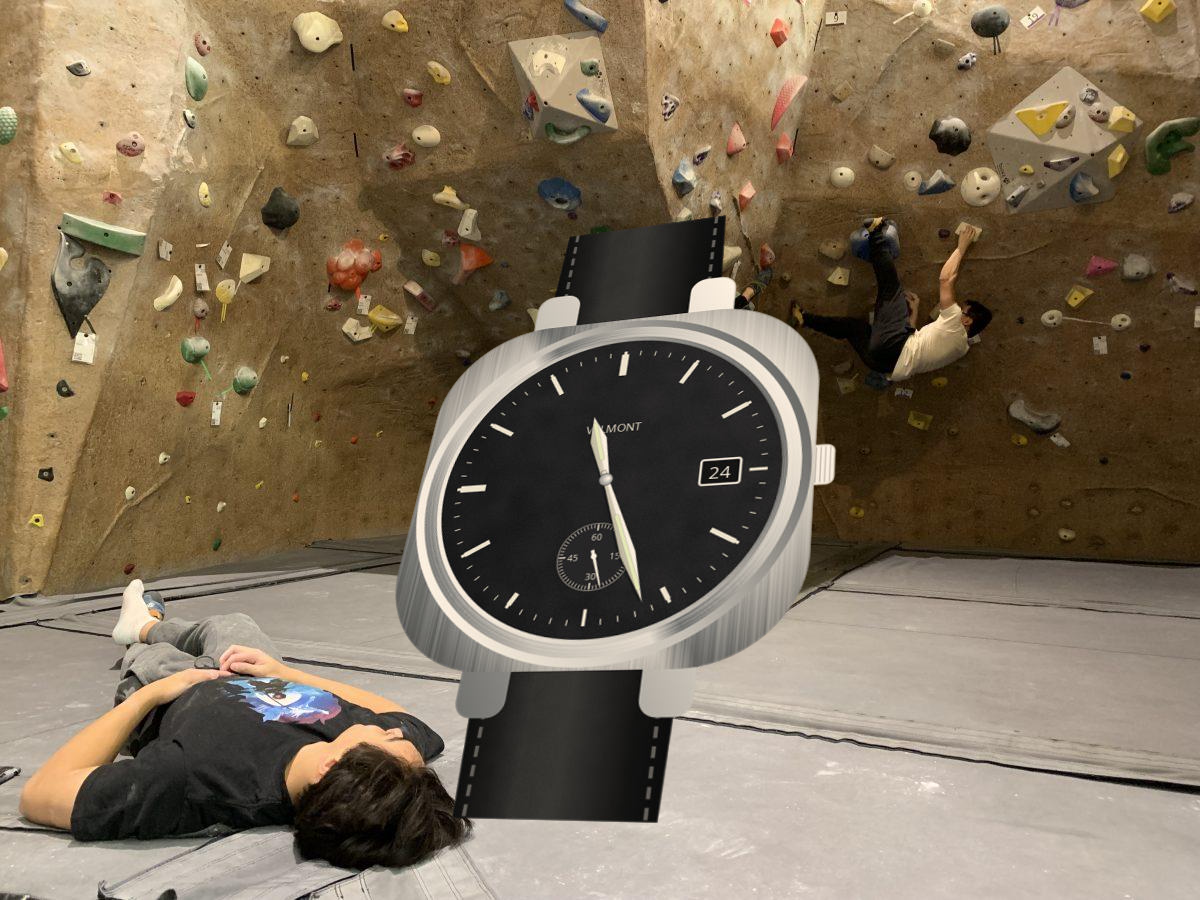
**11:26:27**
